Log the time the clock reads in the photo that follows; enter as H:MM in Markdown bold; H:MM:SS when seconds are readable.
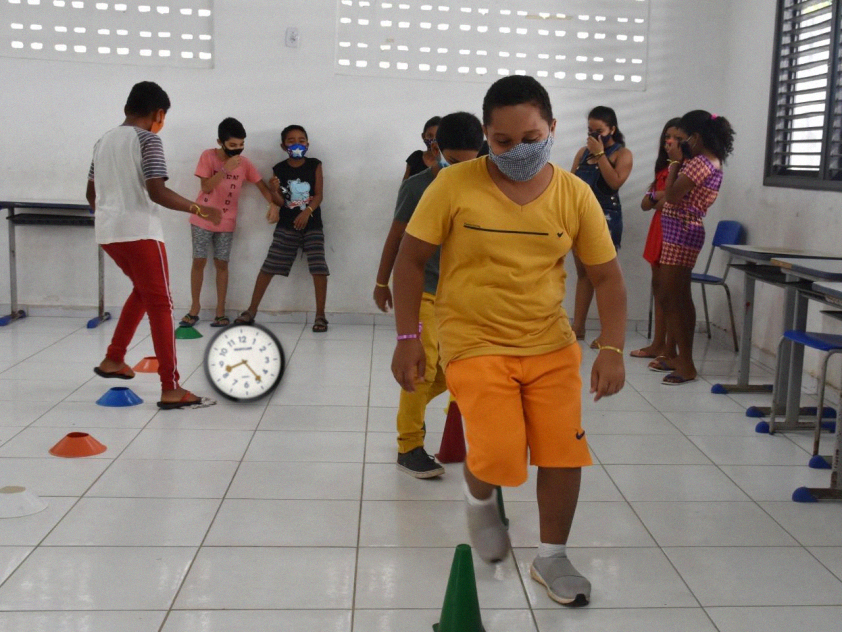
**8:24**
